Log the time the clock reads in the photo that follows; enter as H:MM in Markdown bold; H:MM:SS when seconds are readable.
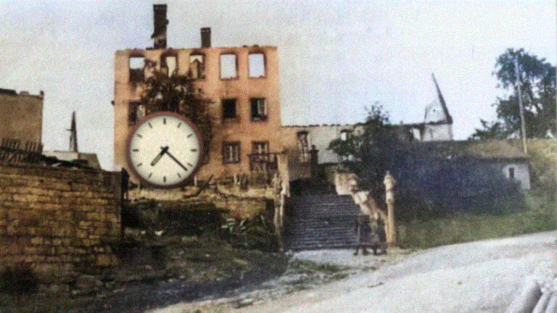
**7:22**
